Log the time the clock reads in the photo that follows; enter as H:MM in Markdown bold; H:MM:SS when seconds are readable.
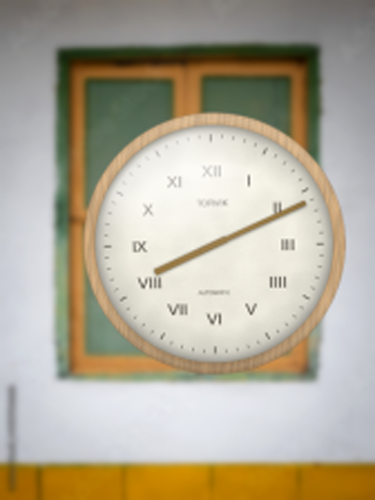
**8:11**
